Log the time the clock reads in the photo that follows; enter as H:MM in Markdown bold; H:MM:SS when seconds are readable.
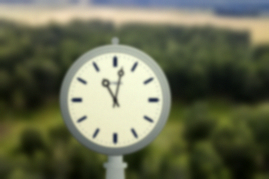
**11:02**
